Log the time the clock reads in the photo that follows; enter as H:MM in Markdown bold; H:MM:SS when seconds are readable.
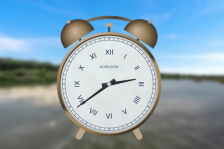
**2:39**
